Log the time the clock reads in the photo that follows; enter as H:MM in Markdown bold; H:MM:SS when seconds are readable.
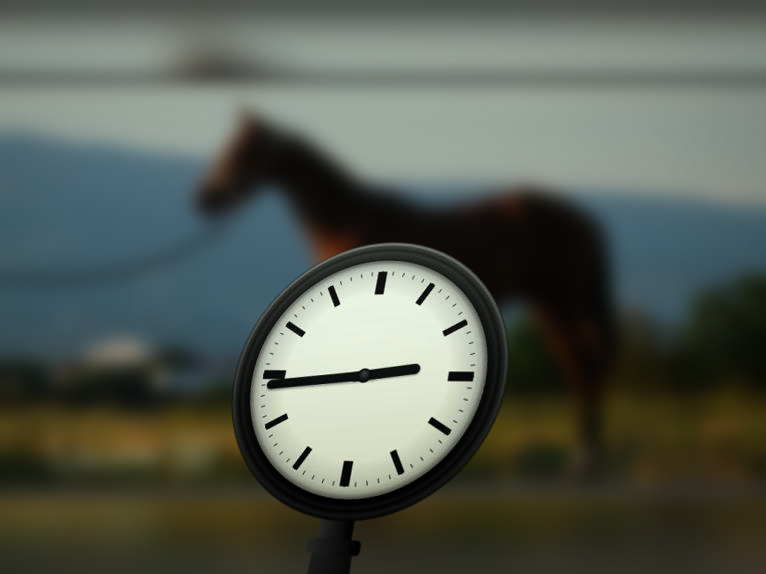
**2:44**
